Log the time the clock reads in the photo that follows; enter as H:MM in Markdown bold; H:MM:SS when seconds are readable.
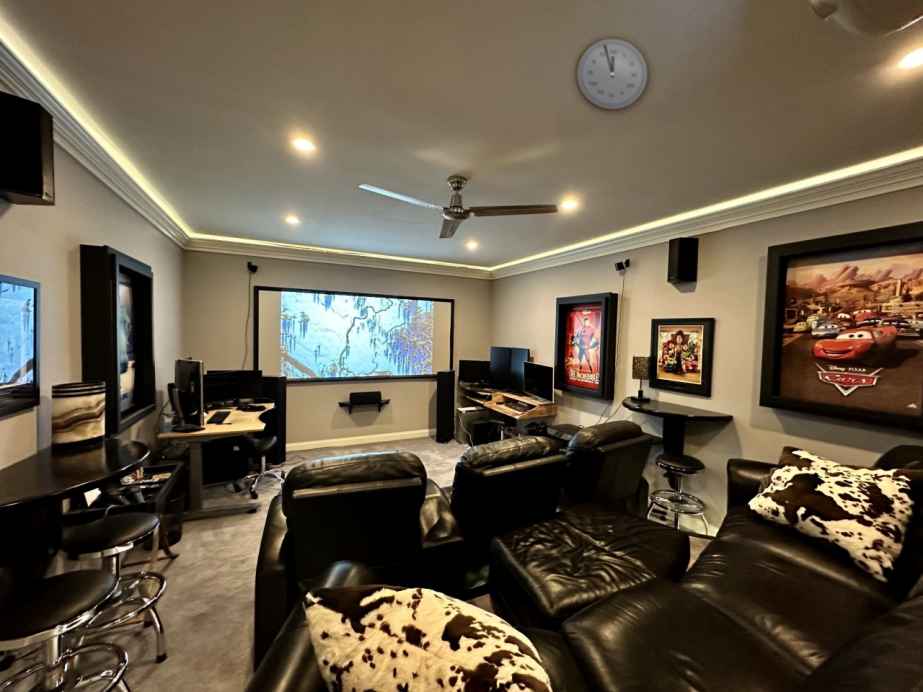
**11:57**
